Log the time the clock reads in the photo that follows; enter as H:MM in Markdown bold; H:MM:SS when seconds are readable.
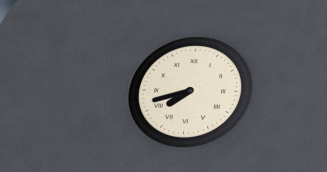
**7:42**
